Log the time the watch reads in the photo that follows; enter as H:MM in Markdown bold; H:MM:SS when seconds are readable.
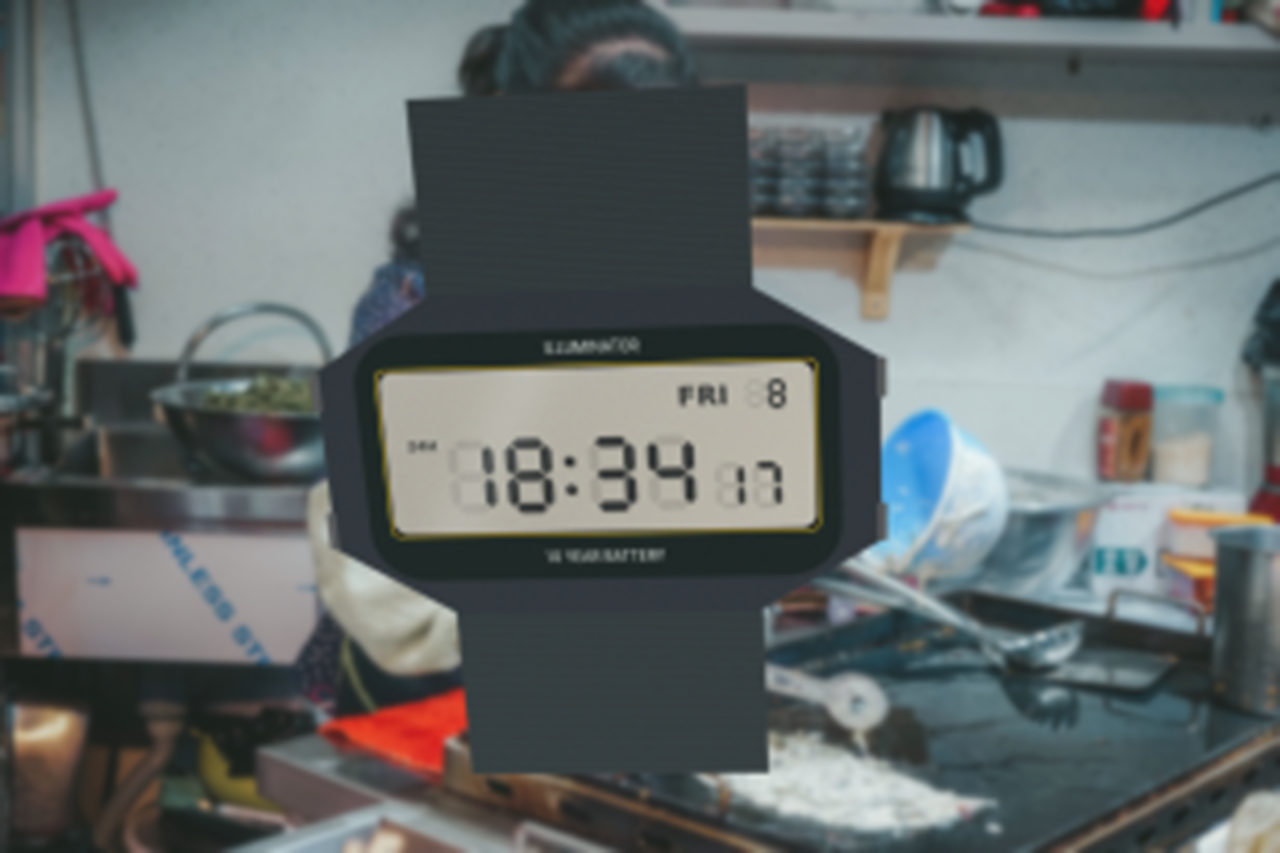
**18:34:17**
